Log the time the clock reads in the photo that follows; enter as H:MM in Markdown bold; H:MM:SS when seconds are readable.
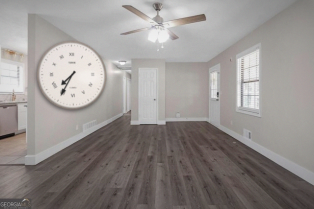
**7:35**
